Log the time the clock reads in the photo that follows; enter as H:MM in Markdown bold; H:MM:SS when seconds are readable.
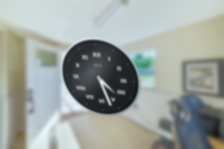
**4:27**
